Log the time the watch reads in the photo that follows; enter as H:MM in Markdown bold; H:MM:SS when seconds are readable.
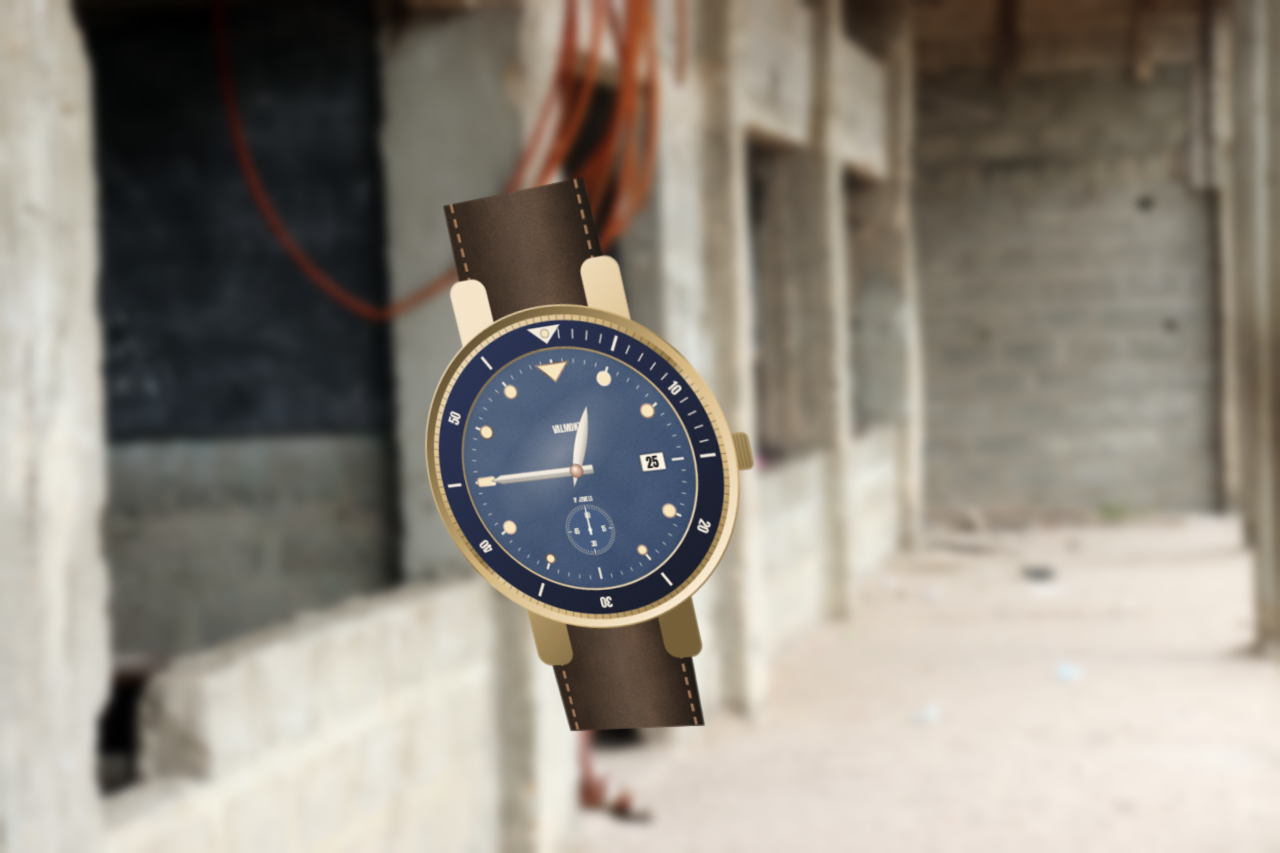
**12:45**
